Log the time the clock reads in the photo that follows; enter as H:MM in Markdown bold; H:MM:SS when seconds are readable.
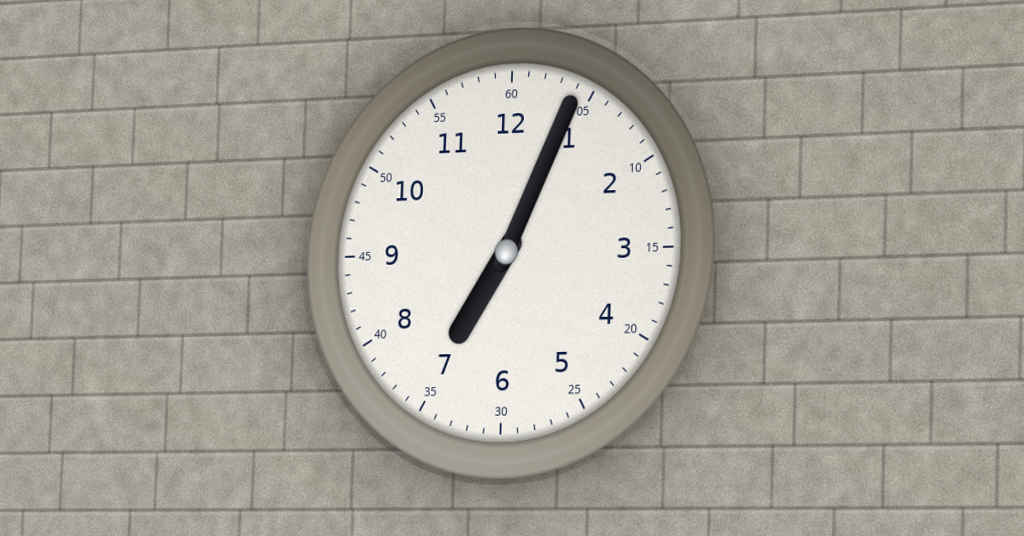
**7:04**
